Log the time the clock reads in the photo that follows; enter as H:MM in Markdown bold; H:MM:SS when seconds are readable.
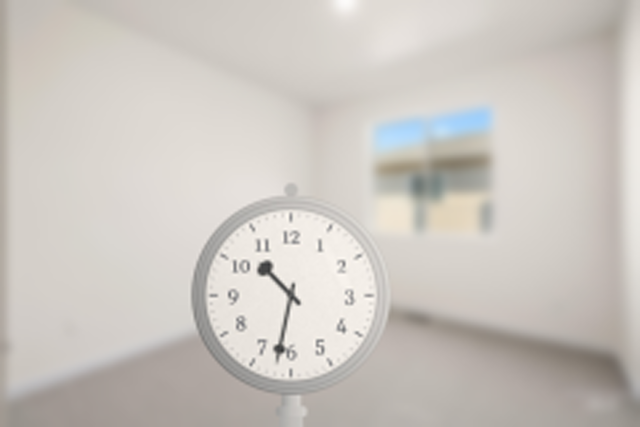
**10:32**
